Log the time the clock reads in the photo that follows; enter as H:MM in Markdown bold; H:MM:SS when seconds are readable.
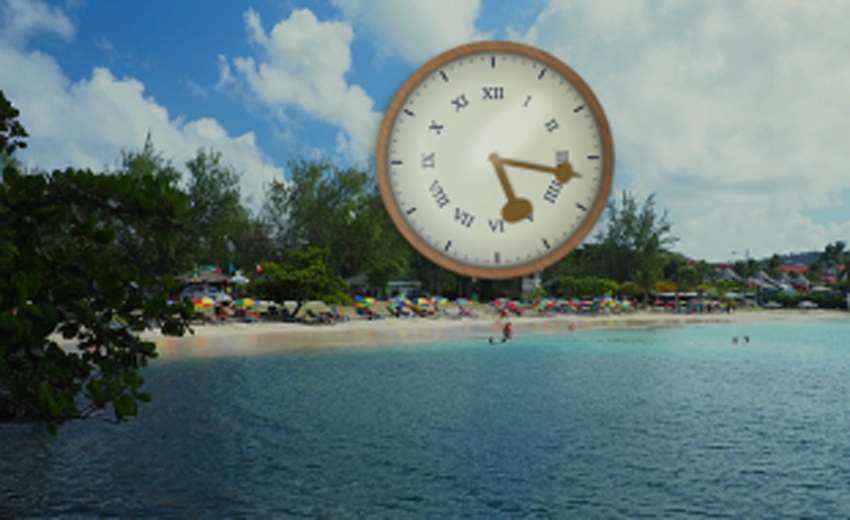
**5:17**
